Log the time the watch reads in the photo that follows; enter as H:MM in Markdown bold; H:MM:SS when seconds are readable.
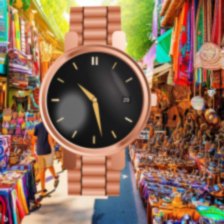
**10:28**
